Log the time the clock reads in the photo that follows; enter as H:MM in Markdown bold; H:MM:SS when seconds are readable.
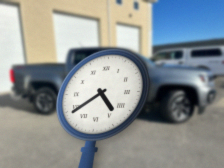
**4:39**
